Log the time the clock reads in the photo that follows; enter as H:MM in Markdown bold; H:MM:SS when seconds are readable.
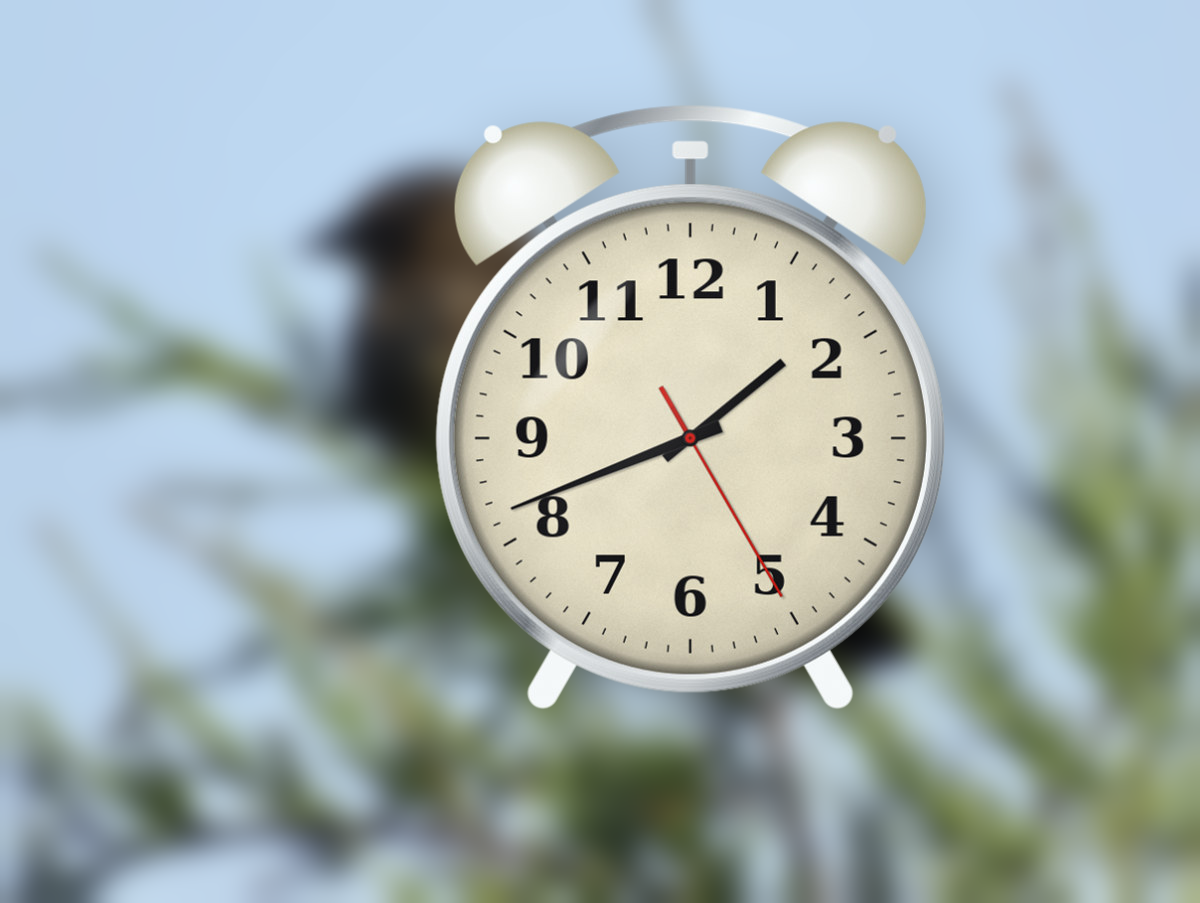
**1:41:25**
